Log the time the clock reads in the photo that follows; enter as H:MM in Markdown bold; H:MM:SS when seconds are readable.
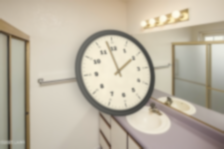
**1:58**
